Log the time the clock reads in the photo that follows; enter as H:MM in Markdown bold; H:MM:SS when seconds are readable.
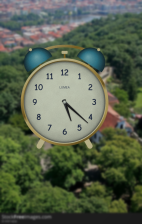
**5:22**
